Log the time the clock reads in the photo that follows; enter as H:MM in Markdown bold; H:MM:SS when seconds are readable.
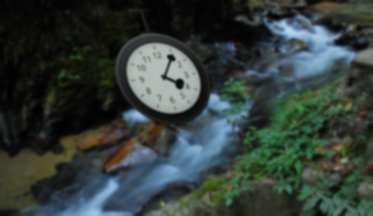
**4:06**
